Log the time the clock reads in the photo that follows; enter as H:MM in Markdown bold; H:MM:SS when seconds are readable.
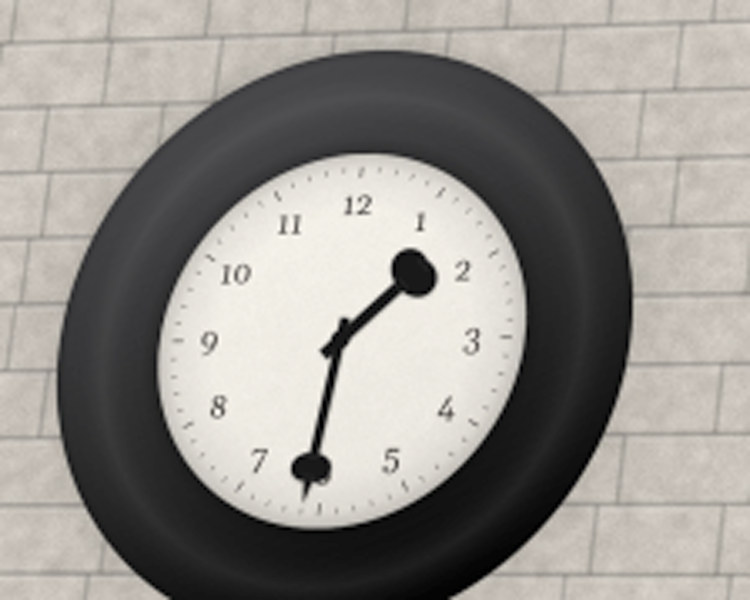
**1:31**
